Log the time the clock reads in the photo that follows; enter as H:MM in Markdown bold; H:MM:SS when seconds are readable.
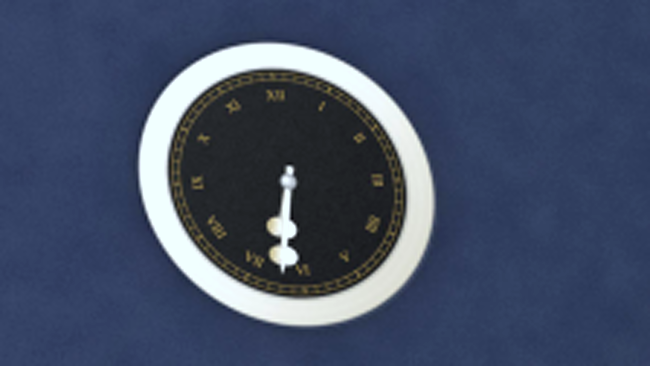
**6:32**
